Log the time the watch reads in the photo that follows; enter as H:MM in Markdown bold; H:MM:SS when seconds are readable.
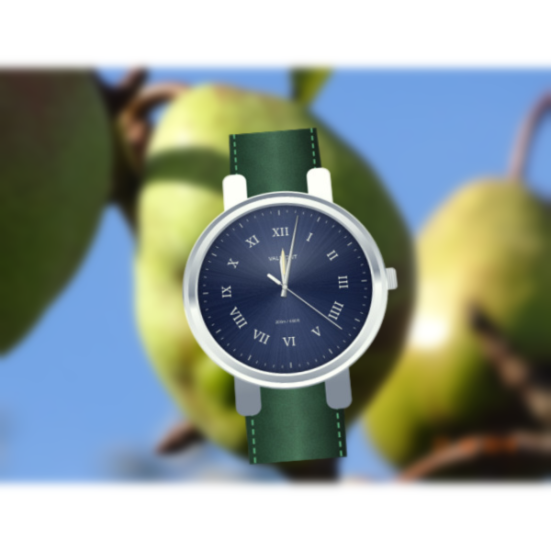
**12:02:22**
